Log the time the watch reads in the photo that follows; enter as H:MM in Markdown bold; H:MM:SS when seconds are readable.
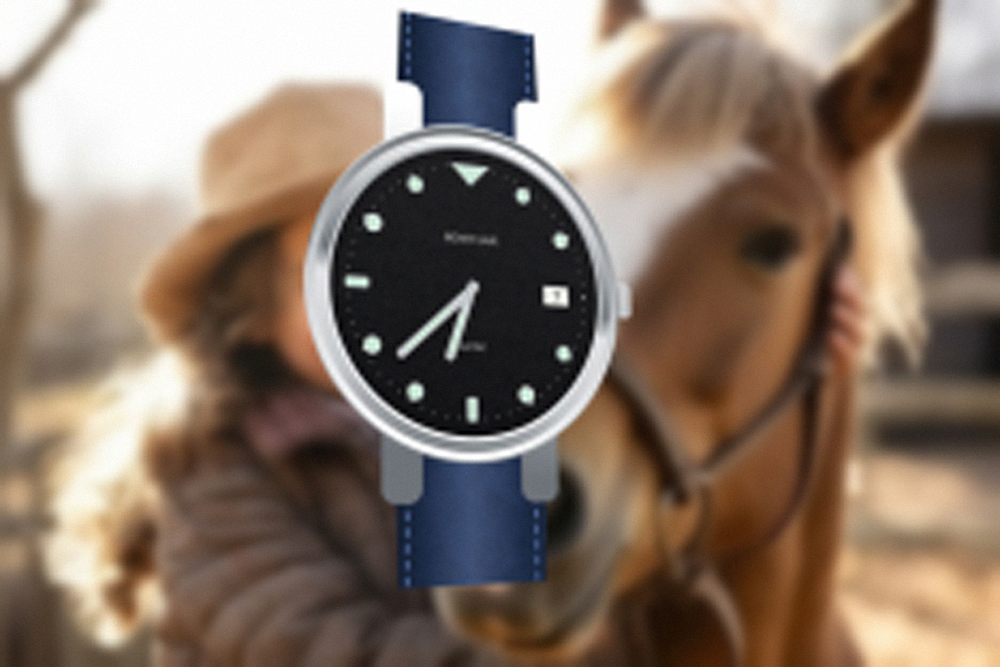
**6:38**
